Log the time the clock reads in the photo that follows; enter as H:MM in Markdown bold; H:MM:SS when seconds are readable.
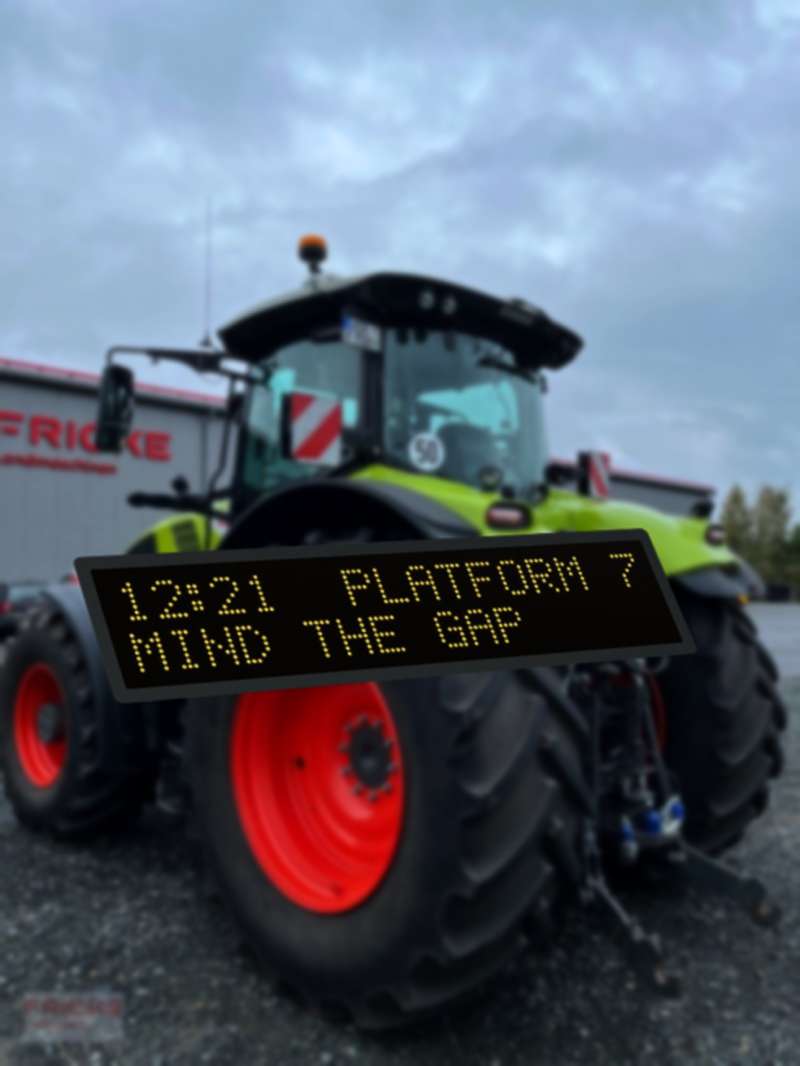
**12:21**
